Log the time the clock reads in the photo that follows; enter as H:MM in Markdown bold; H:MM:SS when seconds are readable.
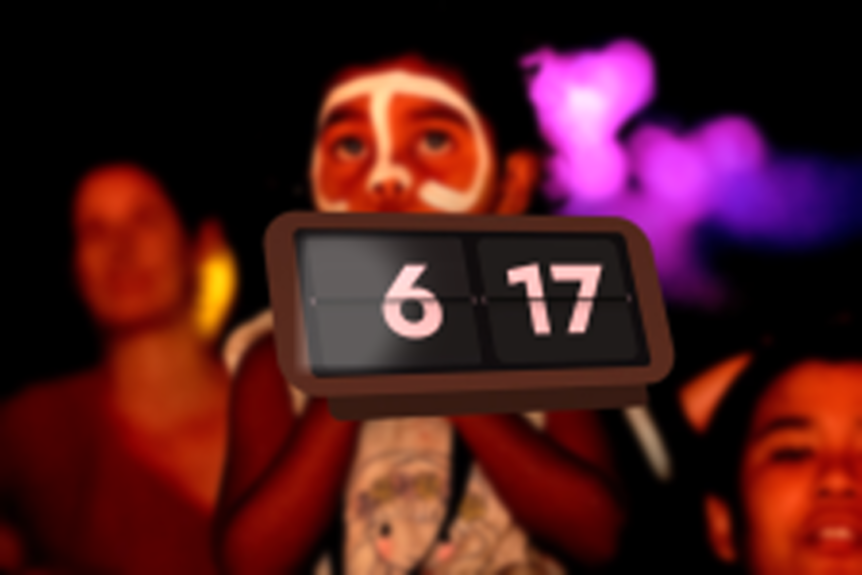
**6:17**
